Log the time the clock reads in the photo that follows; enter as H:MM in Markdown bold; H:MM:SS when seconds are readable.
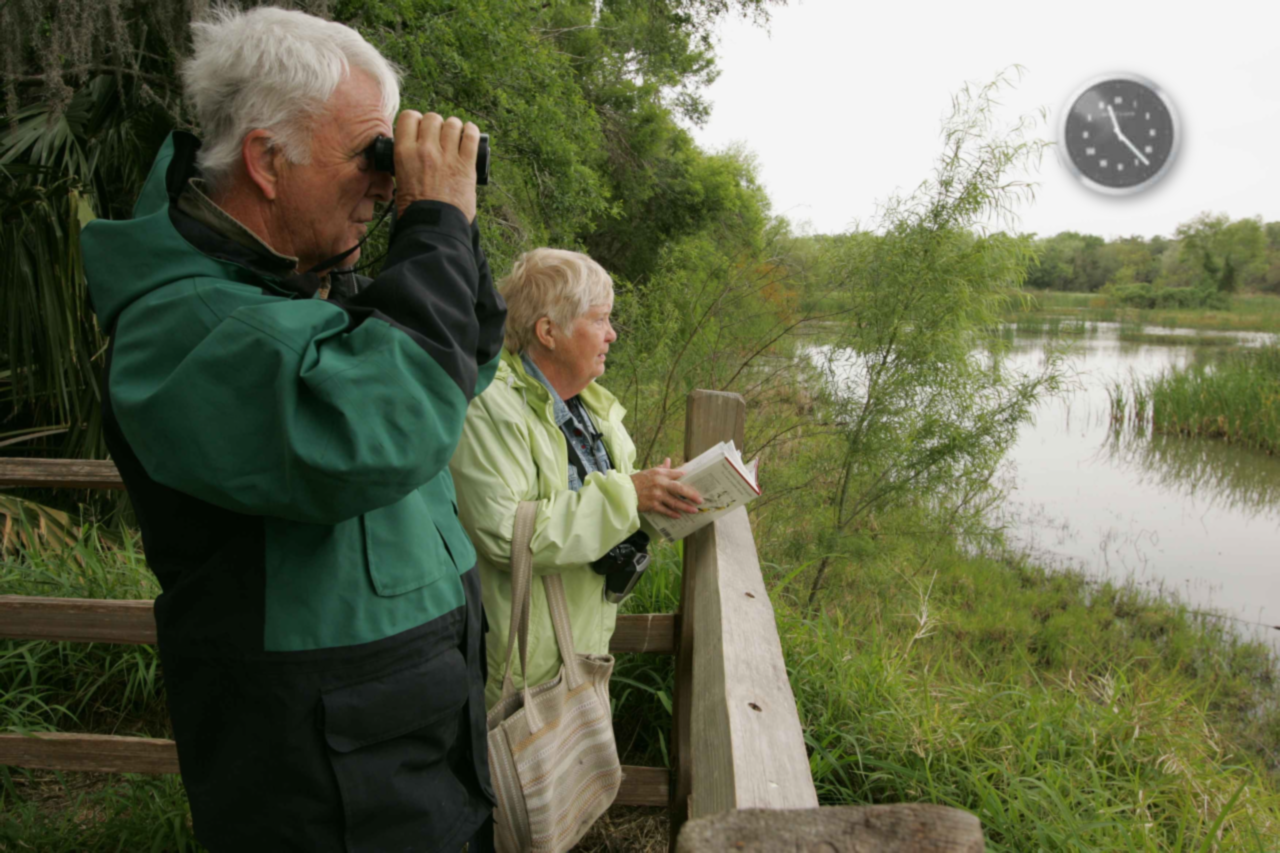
**11:23**
